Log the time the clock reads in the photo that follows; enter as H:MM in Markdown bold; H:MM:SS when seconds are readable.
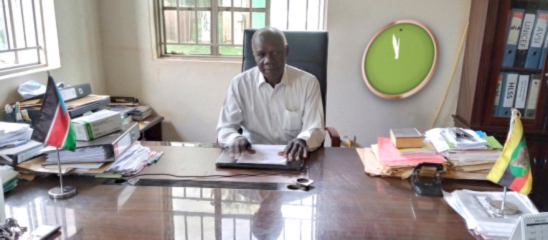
**11:57**
